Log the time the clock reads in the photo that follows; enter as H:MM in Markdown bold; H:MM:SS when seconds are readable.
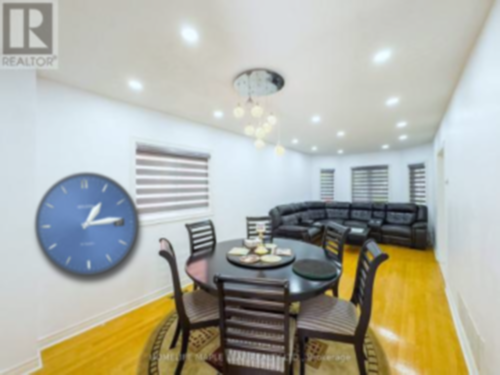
**1:14**
